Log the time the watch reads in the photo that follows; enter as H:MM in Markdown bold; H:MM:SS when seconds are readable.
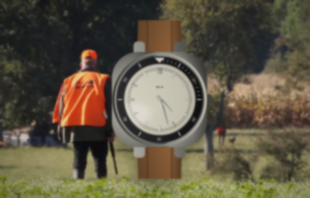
**4:27**
